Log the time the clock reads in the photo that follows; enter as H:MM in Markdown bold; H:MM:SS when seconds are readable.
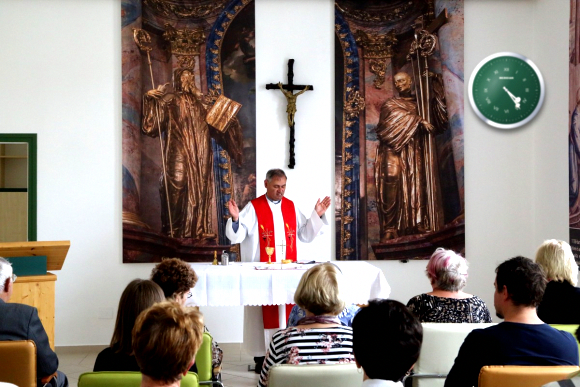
**4:24**
